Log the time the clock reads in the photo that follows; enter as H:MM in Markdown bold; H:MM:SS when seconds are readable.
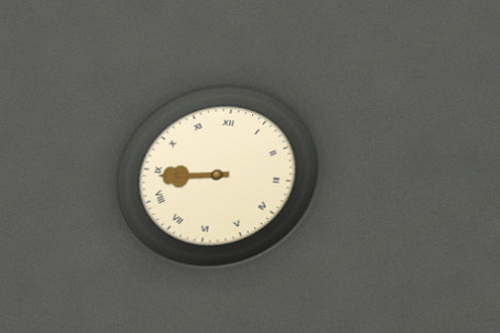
**8:44**
